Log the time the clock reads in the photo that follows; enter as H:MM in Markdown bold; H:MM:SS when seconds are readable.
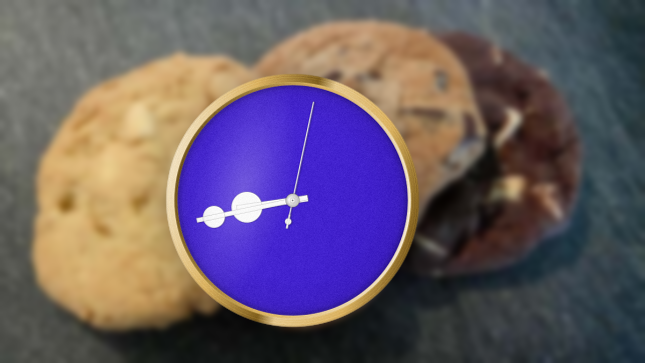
**8:43:02**
